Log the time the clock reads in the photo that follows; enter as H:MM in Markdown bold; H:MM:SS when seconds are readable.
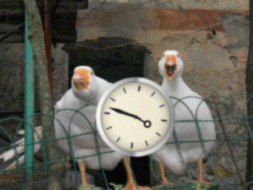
**3:47**
